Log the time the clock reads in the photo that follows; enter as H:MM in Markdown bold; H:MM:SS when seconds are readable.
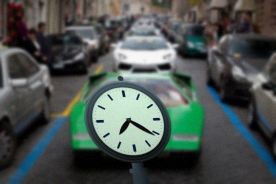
**7:21**
